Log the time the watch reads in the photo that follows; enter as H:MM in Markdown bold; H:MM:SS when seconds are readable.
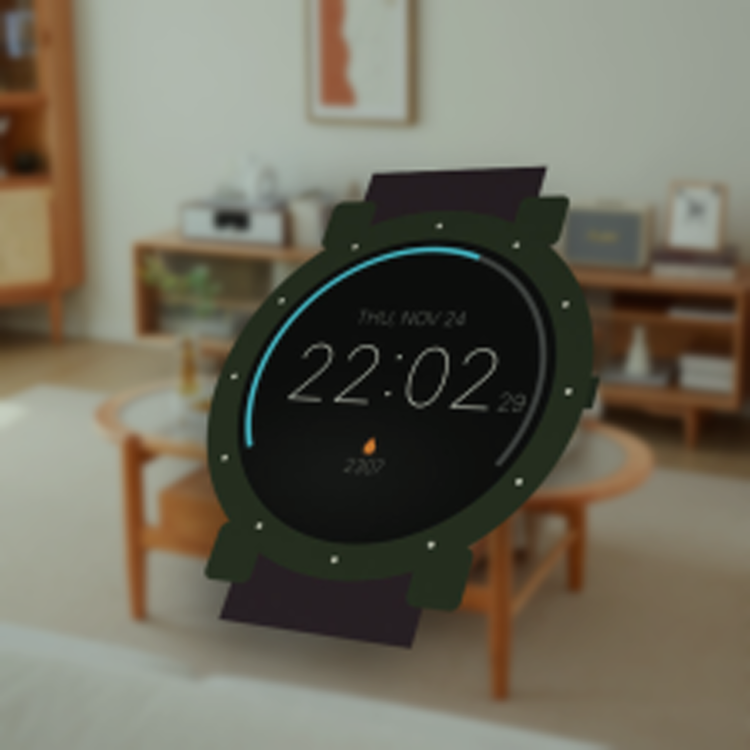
**22:02**
